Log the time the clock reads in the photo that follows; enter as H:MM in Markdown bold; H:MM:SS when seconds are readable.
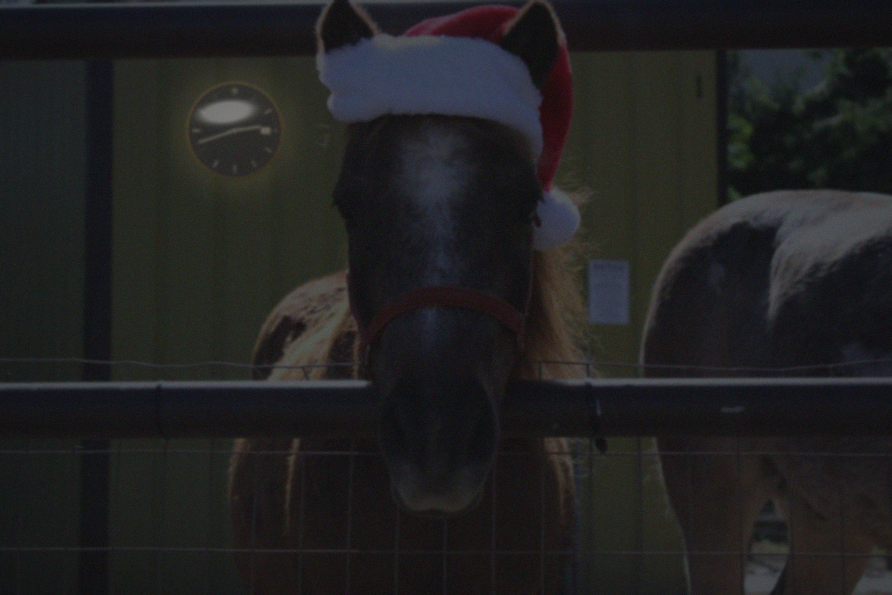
**2:42**
